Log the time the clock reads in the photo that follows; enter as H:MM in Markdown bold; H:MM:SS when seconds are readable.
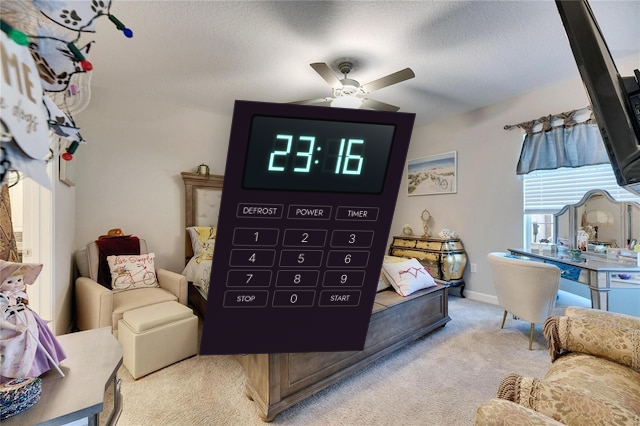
**23:16**
